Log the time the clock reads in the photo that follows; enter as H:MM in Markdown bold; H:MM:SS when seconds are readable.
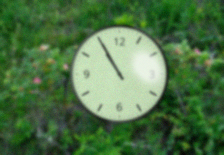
**10:55**
